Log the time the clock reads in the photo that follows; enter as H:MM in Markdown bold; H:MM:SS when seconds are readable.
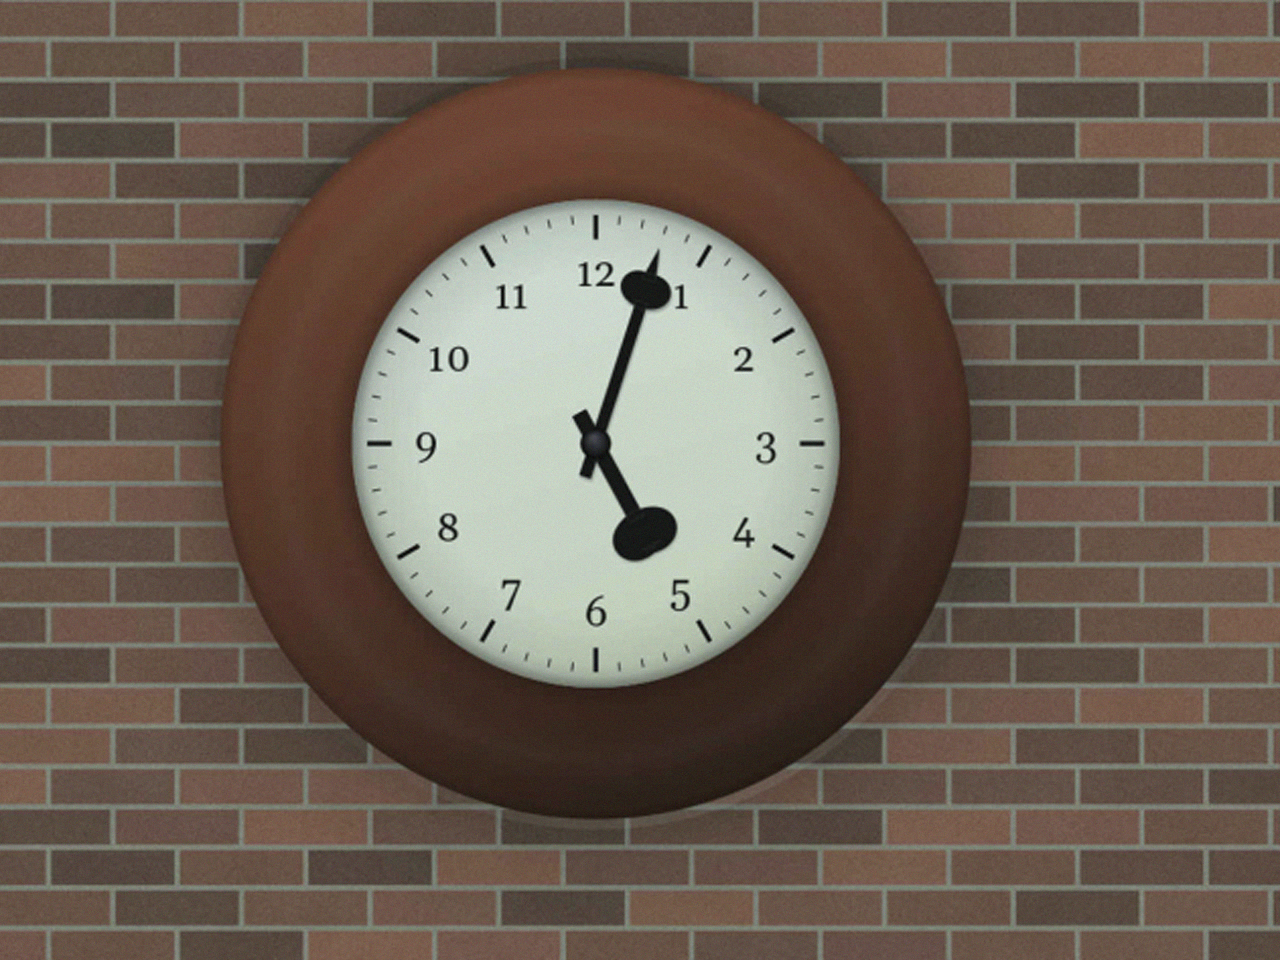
**5:03**
